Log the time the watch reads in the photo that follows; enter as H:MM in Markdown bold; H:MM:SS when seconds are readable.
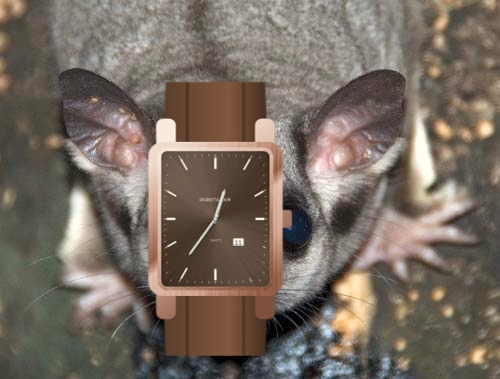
**12:36**
